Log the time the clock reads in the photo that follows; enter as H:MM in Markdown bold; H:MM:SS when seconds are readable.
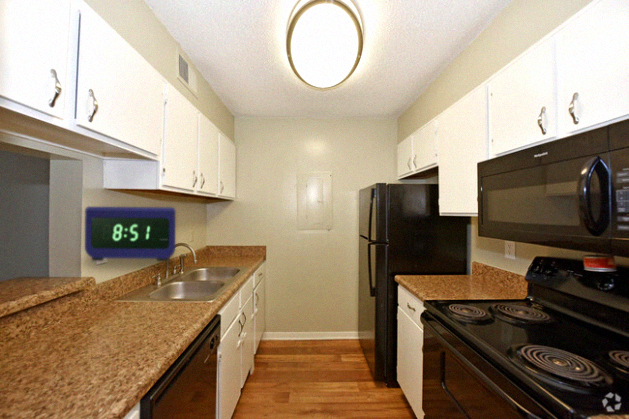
**8:51**
